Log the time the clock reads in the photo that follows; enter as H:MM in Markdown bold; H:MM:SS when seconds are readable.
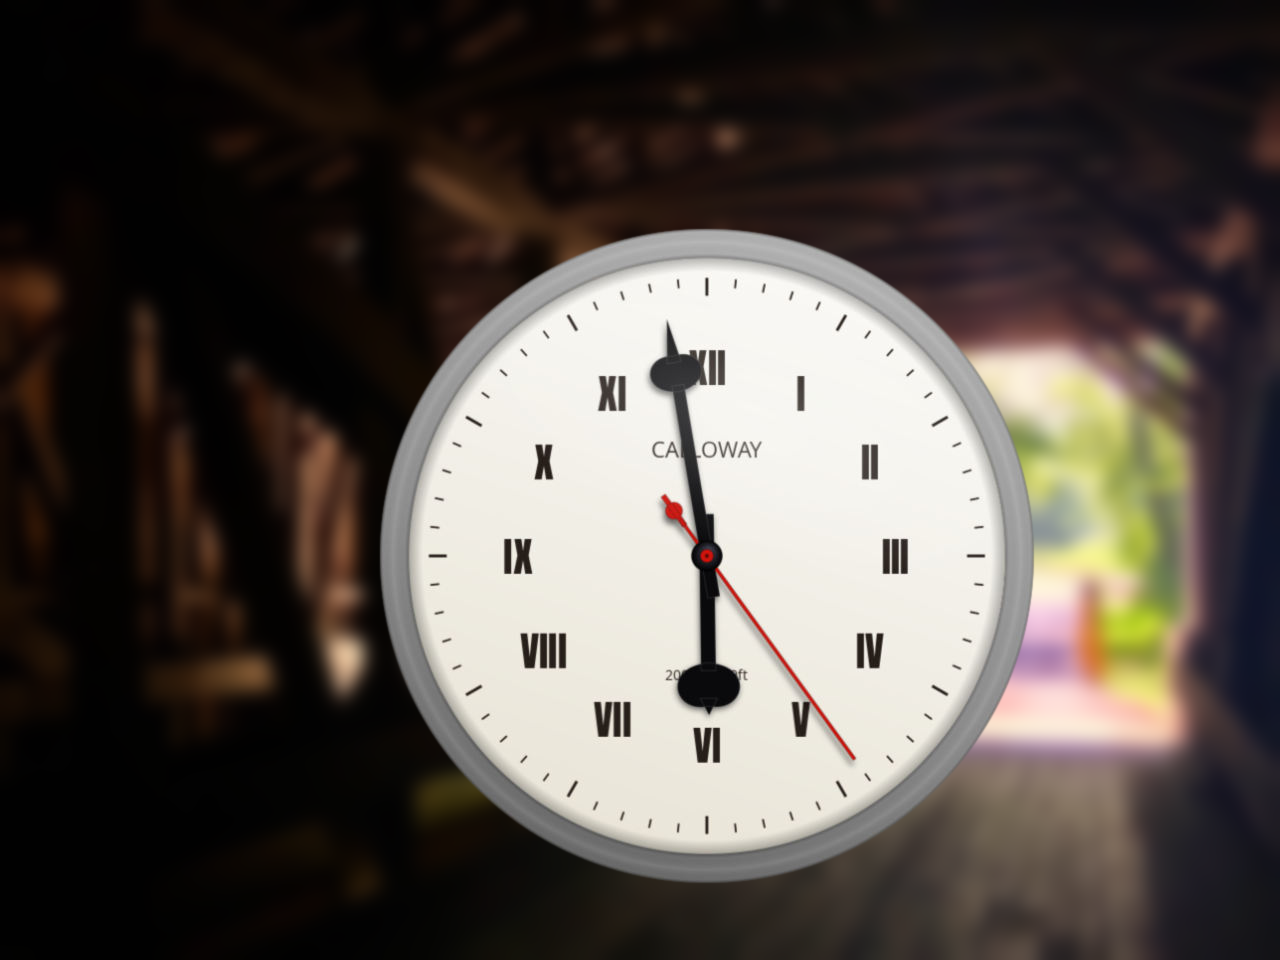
**5:58:24**
